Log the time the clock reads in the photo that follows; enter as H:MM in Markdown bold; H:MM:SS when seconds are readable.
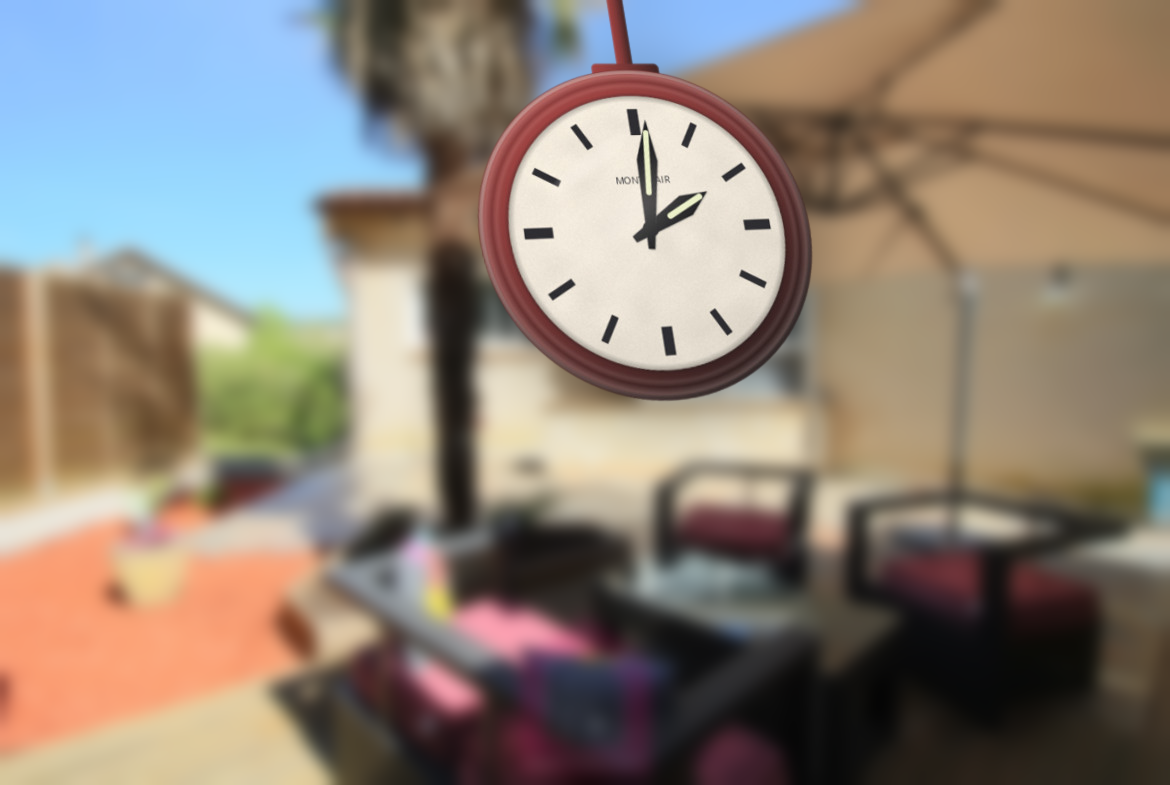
**2:01**
